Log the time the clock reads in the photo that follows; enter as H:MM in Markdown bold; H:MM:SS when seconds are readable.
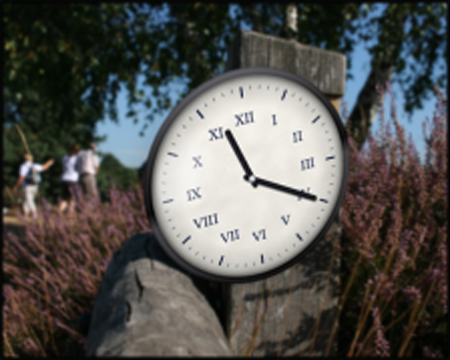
**11:20**
